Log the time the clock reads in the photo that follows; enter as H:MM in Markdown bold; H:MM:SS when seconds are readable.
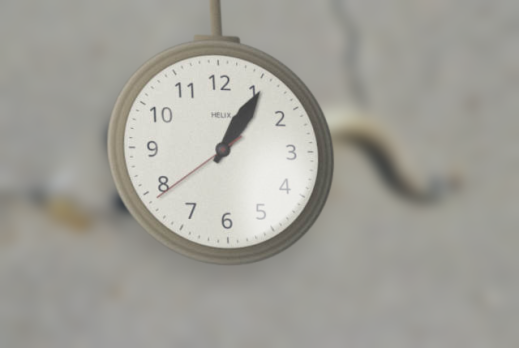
**1:05:39**
